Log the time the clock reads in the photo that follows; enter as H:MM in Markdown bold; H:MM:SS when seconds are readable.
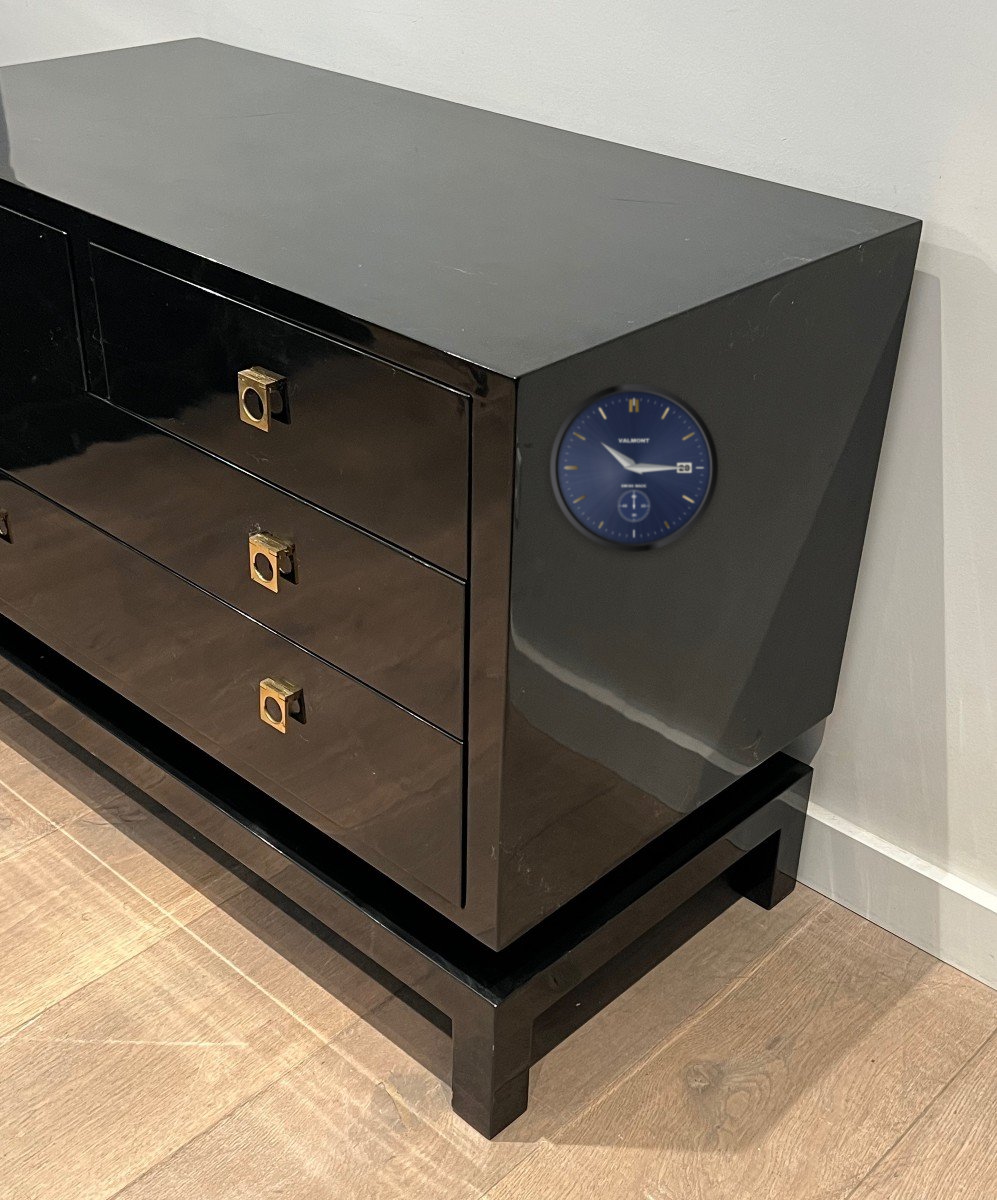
**10:15**
